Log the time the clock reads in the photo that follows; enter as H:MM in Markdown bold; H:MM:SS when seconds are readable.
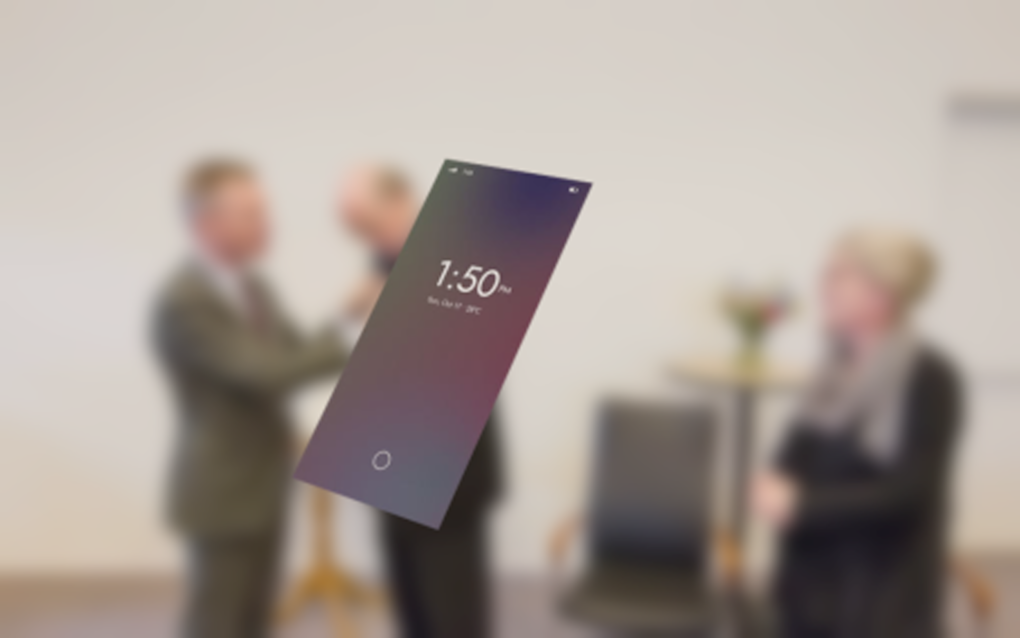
**1:50**
